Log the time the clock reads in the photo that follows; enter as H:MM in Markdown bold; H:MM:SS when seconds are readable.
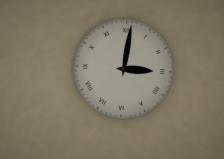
**3:01**
